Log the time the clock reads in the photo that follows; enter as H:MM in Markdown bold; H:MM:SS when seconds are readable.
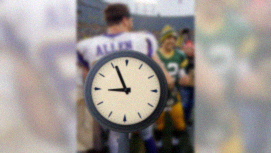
**8:56**
